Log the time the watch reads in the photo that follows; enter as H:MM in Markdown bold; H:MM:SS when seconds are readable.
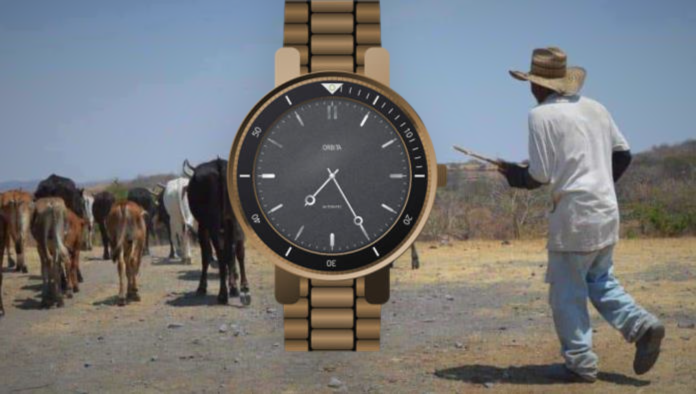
**7:25**
